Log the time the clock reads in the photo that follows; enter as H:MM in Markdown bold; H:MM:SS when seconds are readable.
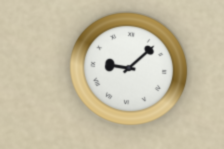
**9:07**
